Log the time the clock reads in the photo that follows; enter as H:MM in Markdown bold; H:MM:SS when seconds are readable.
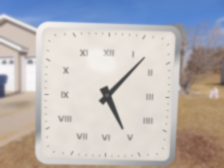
**5:07**
